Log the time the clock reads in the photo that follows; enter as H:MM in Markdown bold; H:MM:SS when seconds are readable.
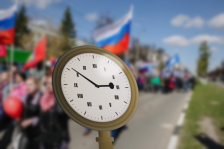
**2:51**
